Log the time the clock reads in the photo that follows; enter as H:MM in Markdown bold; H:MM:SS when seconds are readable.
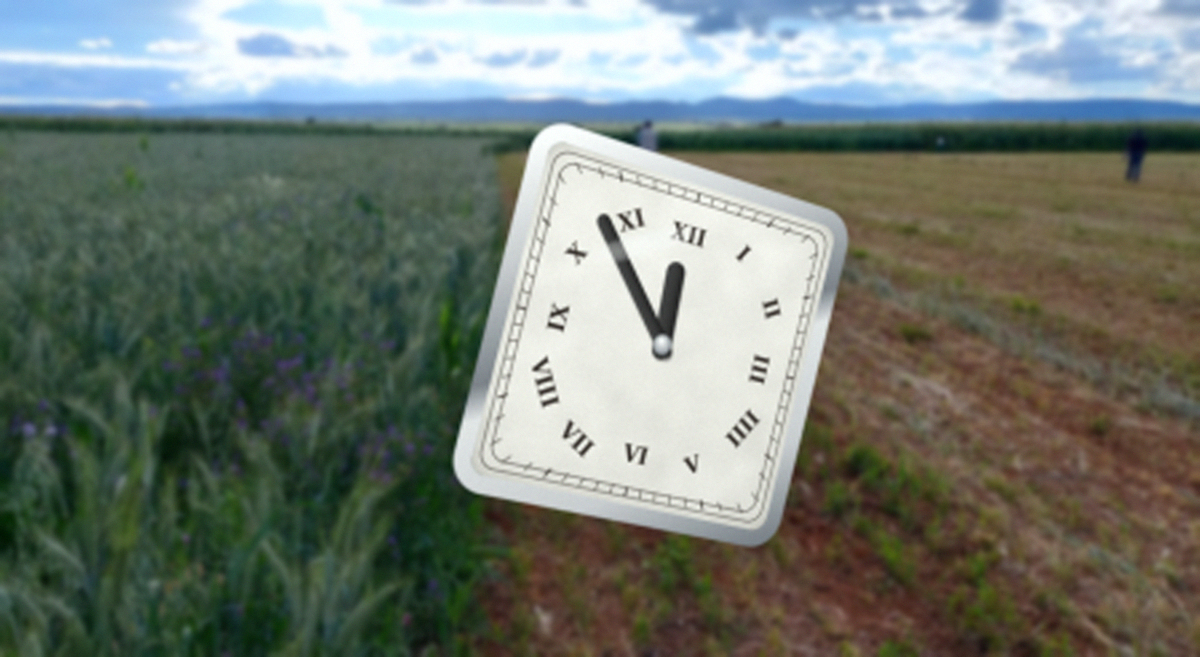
**11:53**
